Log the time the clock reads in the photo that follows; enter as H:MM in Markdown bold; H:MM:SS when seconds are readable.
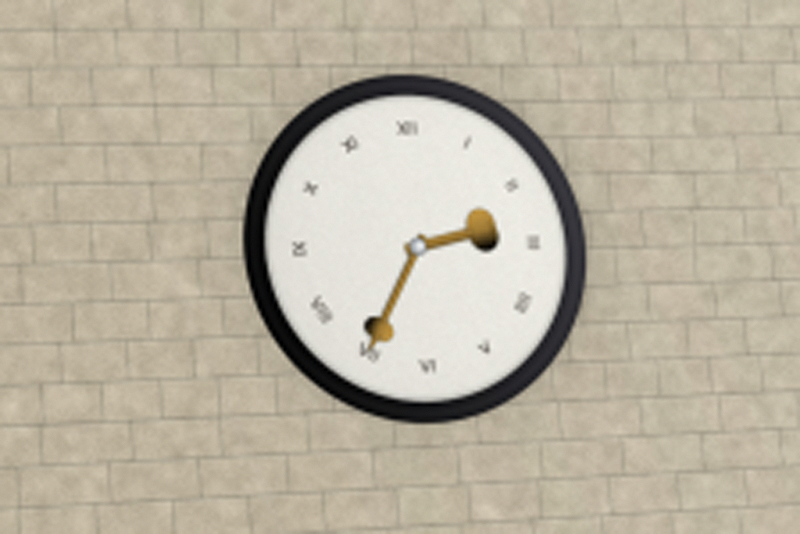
**2:35**
